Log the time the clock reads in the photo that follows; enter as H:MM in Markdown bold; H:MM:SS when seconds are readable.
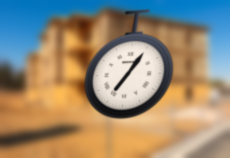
**7:05**
